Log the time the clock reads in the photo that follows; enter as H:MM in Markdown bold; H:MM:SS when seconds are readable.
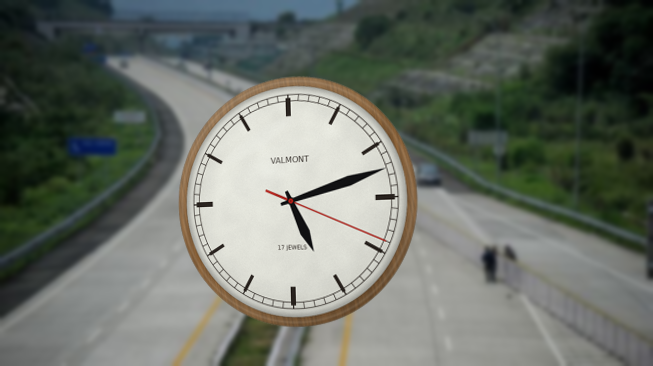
**5:12:19**
